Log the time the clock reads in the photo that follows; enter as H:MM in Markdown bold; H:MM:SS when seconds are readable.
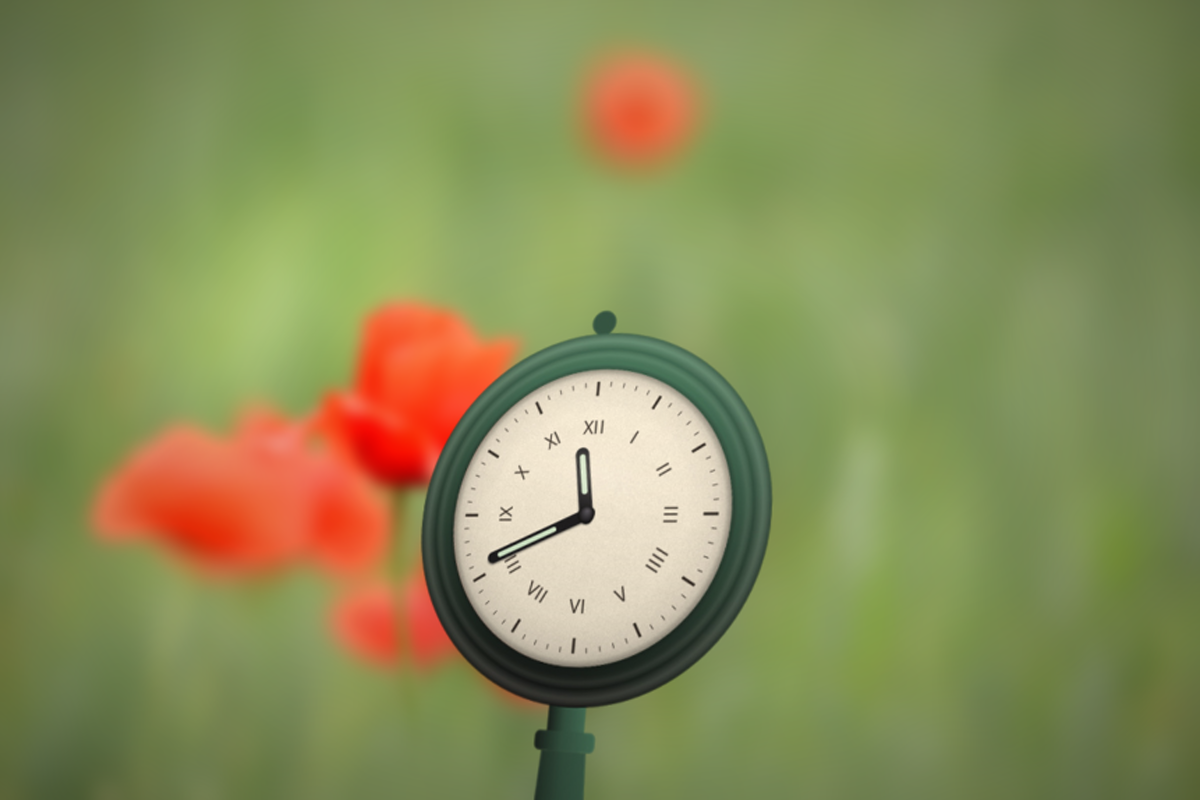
**11:41**
